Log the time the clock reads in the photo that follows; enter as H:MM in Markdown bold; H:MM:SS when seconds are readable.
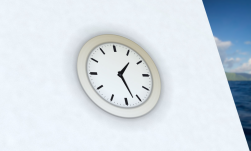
**1:27**
